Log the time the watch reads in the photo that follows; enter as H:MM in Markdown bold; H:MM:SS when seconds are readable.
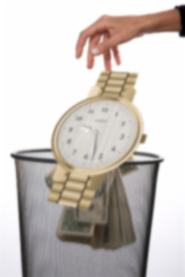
**9:28**
